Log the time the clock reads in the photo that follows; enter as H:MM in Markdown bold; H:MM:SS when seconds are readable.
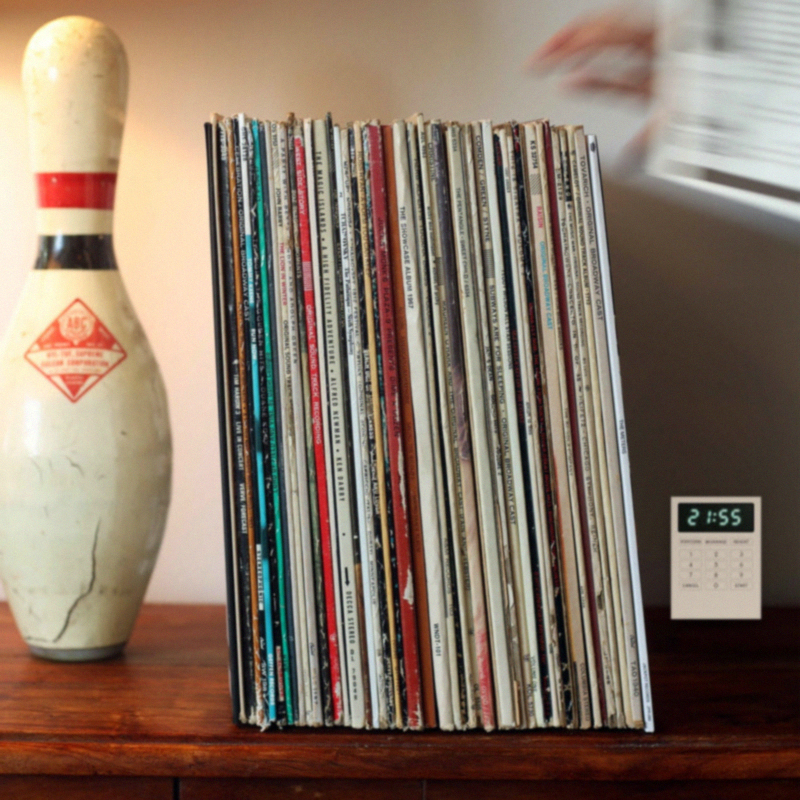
**21:55**
